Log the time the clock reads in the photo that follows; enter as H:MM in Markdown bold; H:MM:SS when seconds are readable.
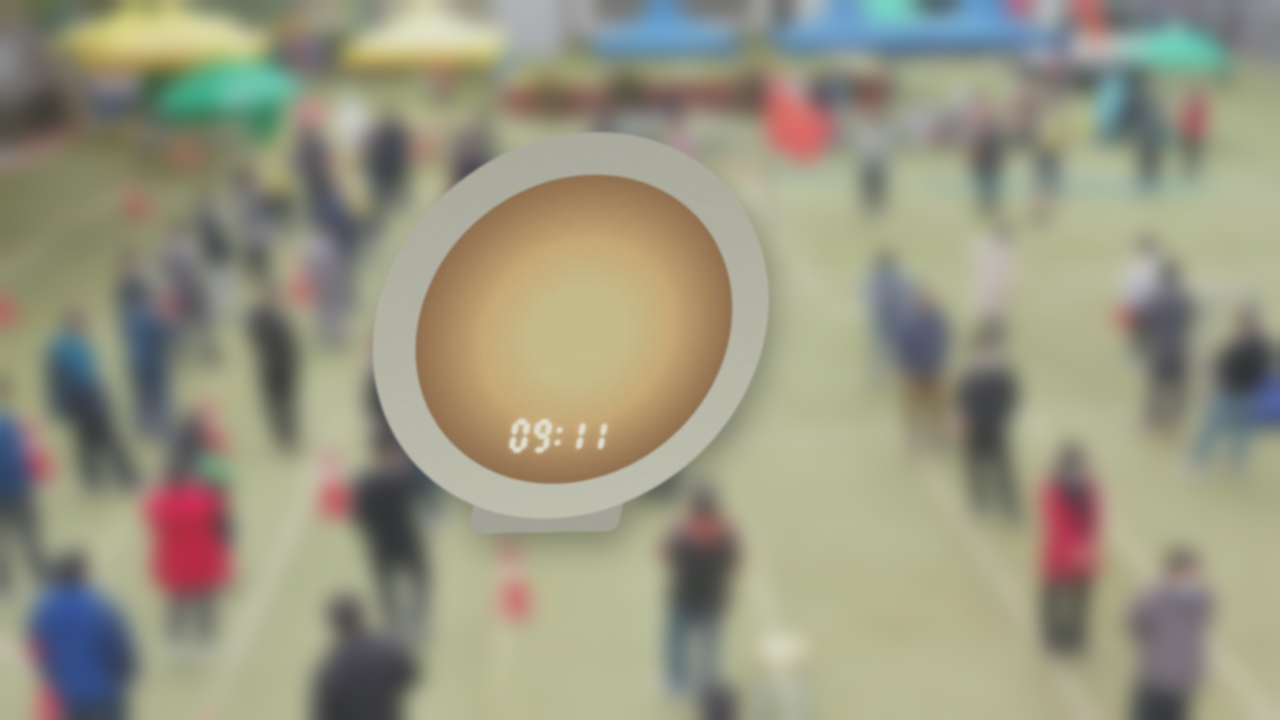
**9:11**
